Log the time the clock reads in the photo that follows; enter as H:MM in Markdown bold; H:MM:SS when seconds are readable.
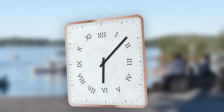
**6:08**
